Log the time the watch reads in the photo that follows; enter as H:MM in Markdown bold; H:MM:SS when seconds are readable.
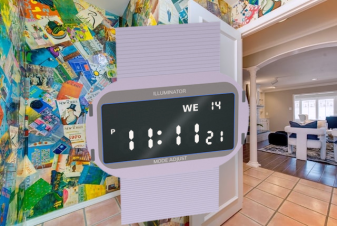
**11:11:21**
